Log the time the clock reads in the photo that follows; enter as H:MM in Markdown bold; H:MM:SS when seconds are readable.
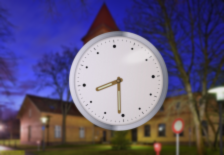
**8:31**
